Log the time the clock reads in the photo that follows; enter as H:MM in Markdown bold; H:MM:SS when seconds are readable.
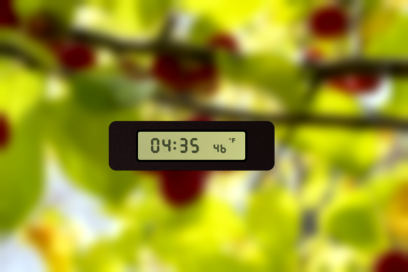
**4:35**
